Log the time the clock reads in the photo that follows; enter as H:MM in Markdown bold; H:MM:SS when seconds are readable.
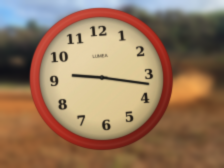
**9:17**
